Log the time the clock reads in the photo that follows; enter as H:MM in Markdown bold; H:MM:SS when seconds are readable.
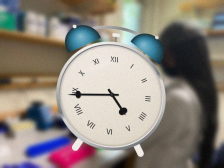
**4:44**
